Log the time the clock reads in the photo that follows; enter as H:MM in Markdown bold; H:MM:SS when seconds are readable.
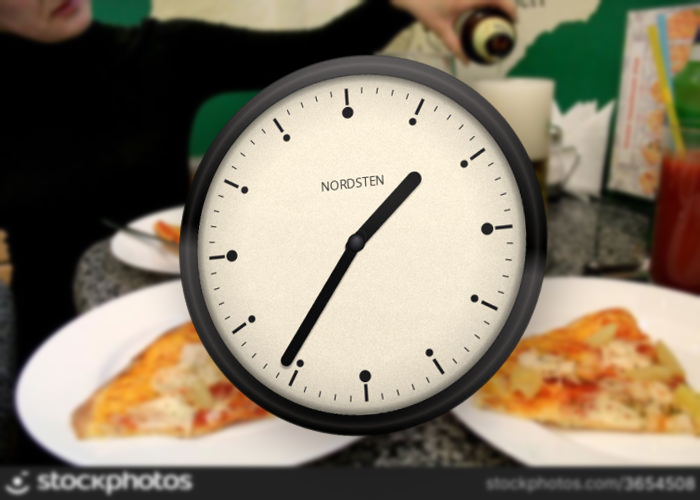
**1:36**
